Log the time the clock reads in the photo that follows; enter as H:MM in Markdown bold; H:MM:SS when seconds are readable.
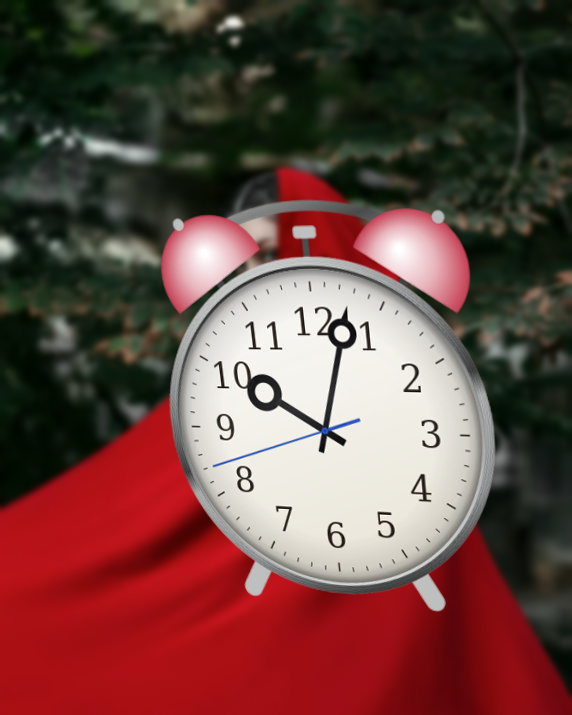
**10:02:42**
